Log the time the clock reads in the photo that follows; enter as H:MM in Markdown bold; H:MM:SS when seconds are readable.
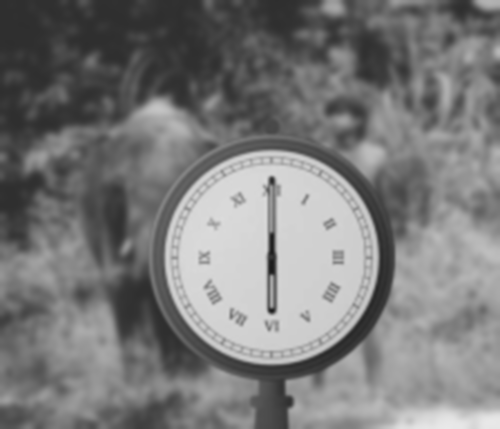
**6:00**
